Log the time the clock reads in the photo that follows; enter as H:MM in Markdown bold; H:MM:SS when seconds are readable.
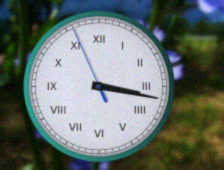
**3:16:56**
